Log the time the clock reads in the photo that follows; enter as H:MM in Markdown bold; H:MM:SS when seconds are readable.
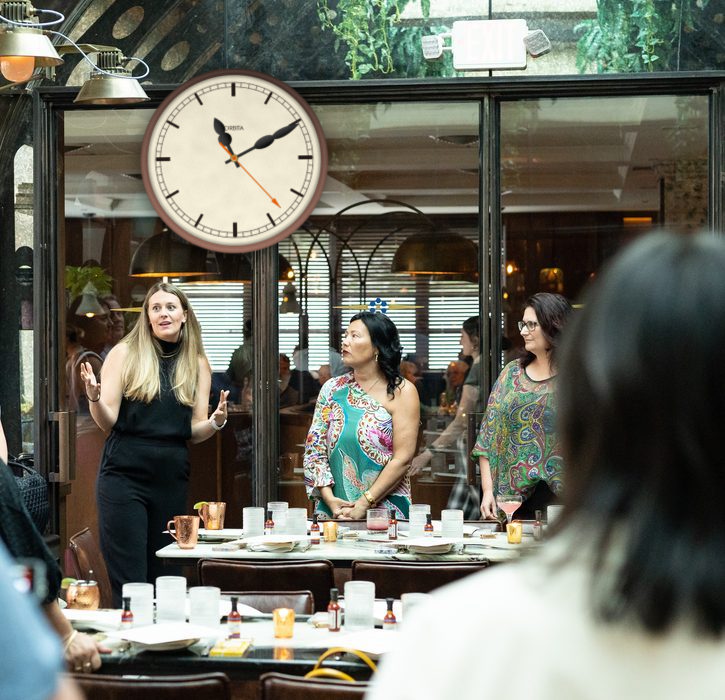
**11:10:23**
